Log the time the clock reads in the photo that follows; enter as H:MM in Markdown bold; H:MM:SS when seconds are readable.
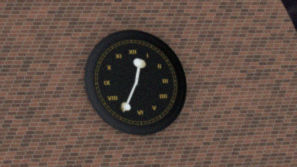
**12:35**
